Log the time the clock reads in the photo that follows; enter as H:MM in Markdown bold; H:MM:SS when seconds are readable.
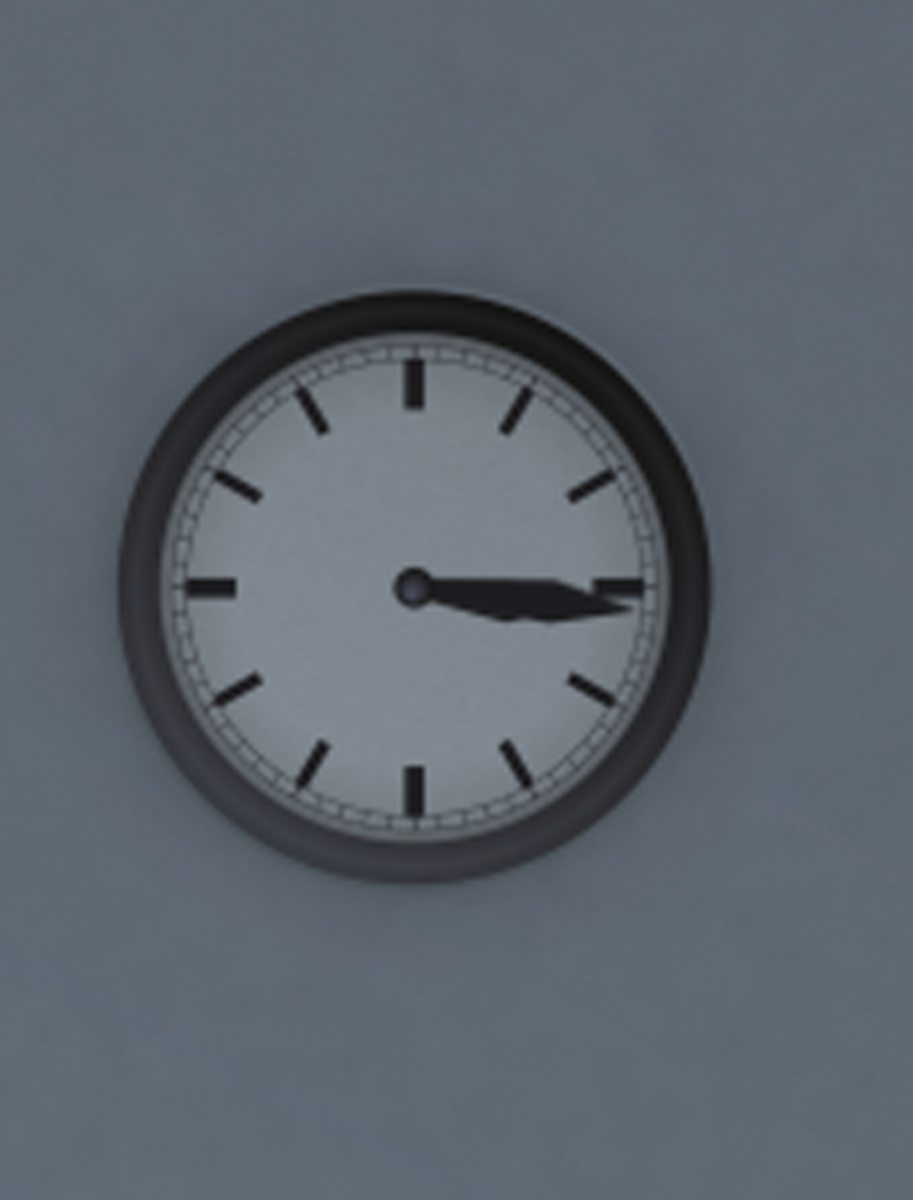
**3:16**
